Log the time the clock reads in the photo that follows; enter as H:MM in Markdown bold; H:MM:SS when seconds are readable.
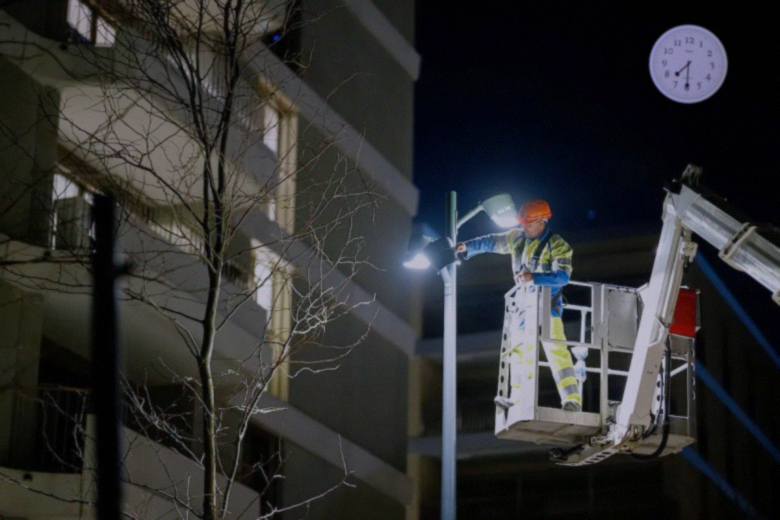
**7:30**
